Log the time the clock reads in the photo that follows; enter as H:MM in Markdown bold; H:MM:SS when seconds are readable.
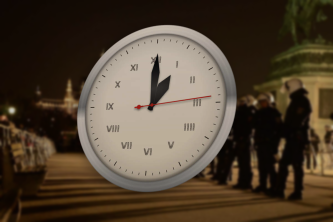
**1:00:14**
